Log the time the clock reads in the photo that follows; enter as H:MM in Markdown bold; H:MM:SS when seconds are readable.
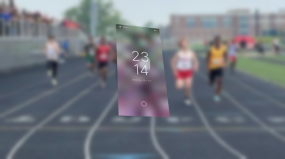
**23:14**
